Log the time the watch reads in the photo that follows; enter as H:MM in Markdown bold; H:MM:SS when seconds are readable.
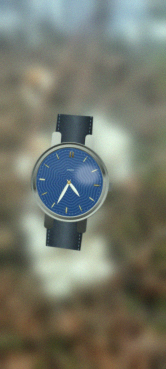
**4:34**
